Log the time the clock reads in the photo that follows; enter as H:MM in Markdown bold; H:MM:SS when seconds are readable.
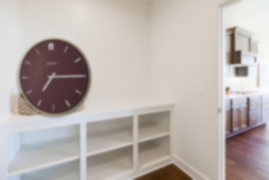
**7:15**
